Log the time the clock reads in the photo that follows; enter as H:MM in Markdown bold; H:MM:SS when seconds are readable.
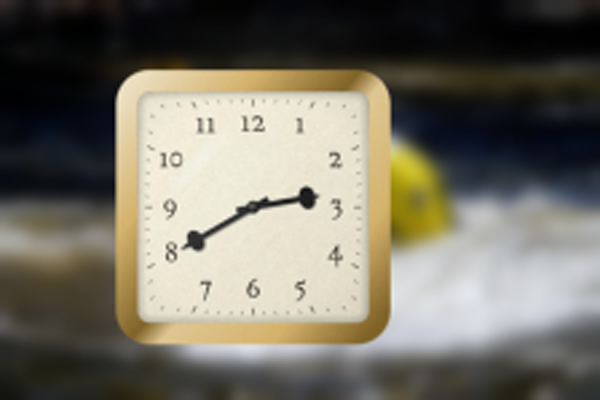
**2:40**
